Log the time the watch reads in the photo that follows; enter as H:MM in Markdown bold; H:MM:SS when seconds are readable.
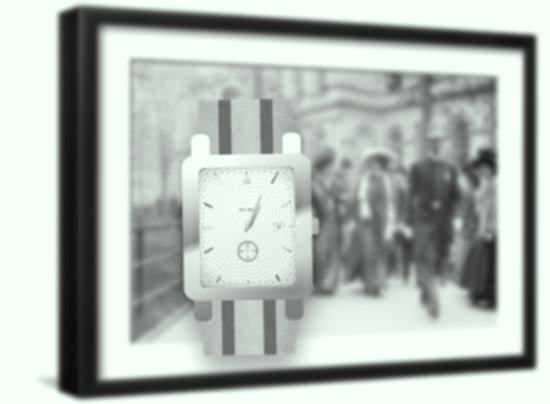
**1:04**
